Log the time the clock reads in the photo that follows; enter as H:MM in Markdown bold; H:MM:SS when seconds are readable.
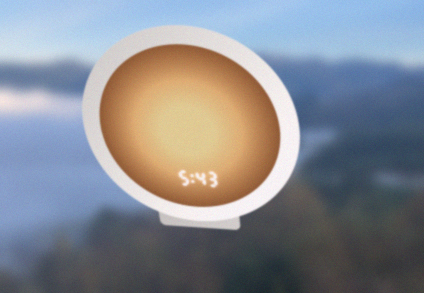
**5:43**
